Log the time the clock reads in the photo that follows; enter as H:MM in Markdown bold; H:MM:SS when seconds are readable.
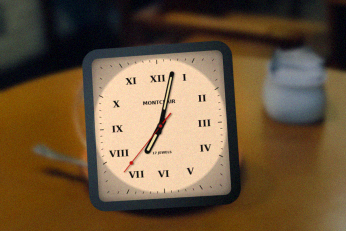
**7:02:37**
